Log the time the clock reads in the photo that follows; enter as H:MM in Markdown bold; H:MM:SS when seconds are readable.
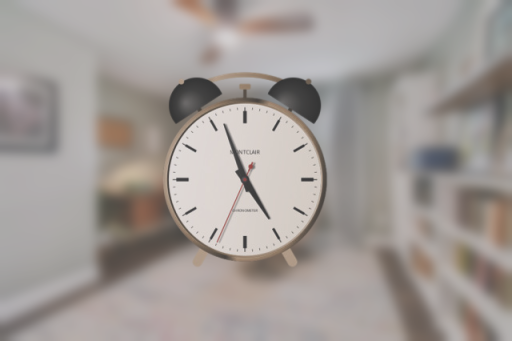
**4:56:34**
